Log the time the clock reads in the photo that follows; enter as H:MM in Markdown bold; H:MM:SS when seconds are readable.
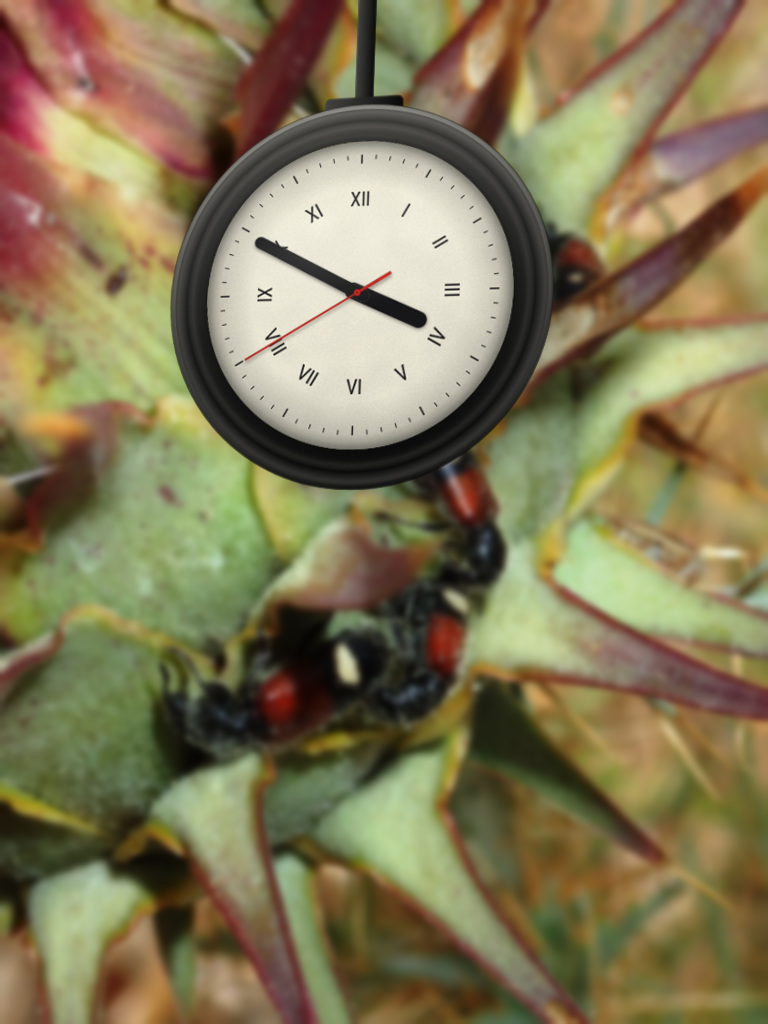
**3:49:40**
